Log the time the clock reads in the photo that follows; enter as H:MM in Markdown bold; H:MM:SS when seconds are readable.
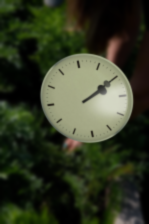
**2:10**
